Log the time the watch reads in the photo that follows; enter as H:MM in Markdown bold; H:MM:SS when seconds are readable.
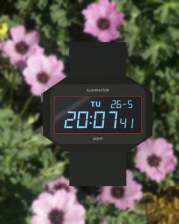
**20:07:41**
